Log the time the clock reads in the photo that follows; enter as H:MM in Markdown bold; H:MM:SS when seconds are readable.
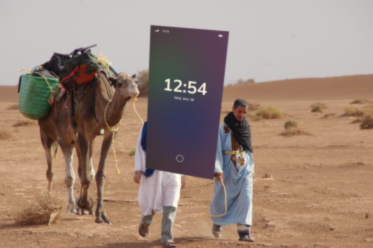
**12:54**
